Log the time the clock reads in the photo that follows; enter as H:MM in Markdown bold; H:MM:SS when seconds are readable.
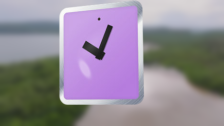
**10:04**
